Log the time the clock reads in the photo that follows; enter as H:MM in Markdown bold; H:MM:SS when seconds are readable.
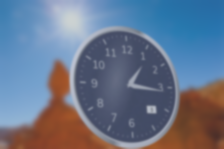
**1:16**
